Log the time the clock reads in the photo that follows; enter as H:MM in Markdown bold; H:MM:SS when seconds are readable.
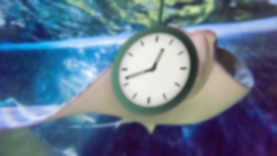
**12:42**
